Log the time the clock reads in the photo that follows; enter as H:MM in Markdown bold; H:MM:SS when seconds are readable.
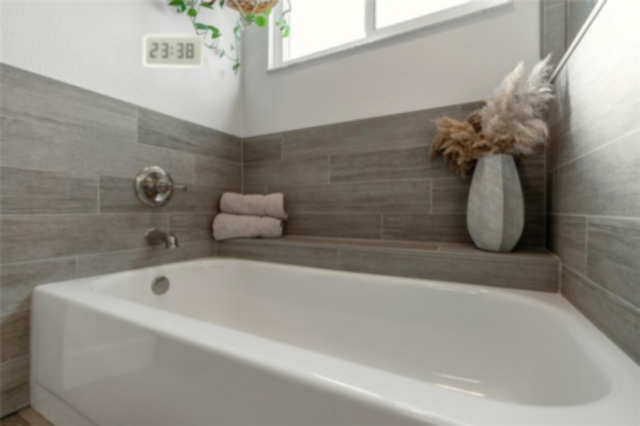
**23:38**
